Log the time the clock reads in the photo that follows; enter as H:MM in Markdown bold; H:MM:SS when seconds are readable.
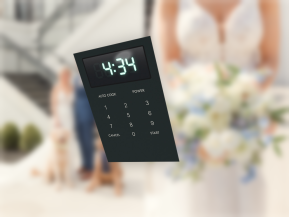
**4:34**
